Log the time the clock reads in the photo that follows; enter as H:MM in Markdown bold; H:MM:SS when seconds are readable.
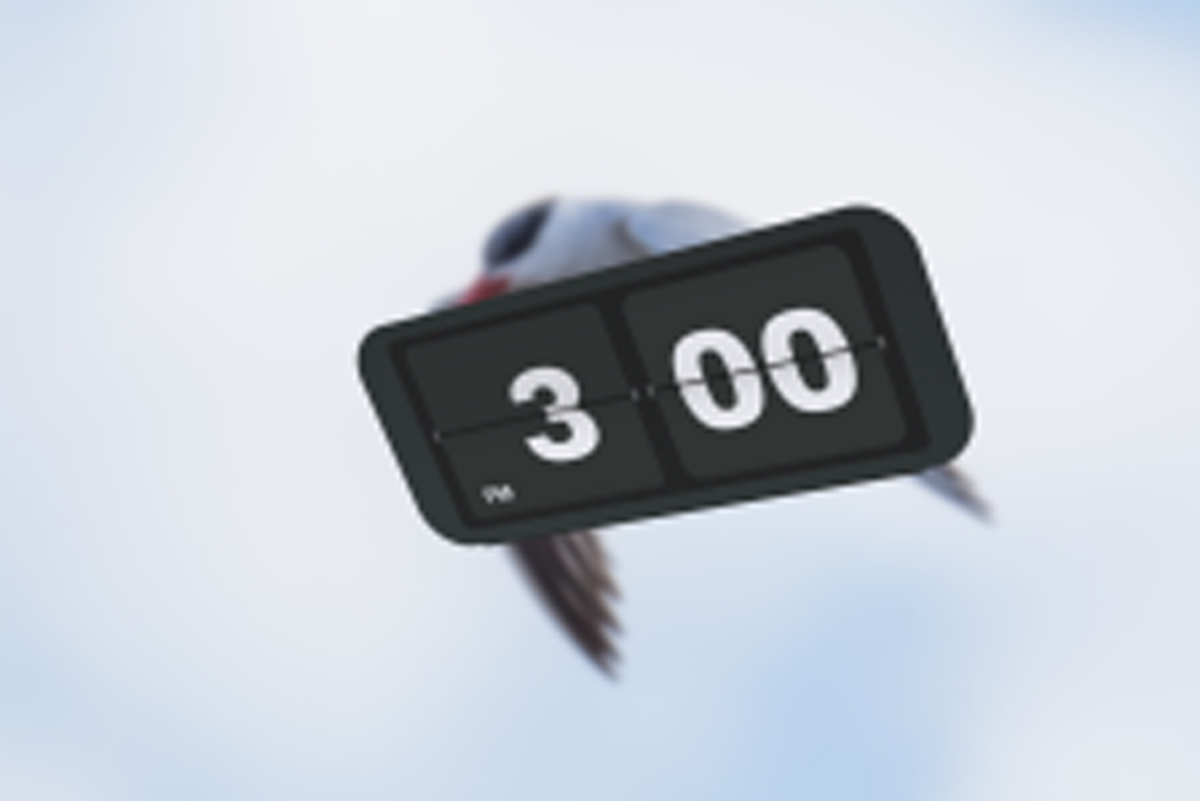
**3:00**
